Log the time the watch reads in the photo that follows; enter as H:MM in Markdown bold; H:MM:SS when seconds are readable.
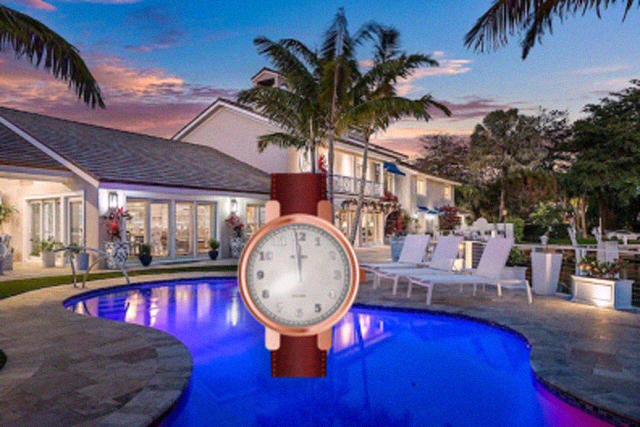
**11:59**
